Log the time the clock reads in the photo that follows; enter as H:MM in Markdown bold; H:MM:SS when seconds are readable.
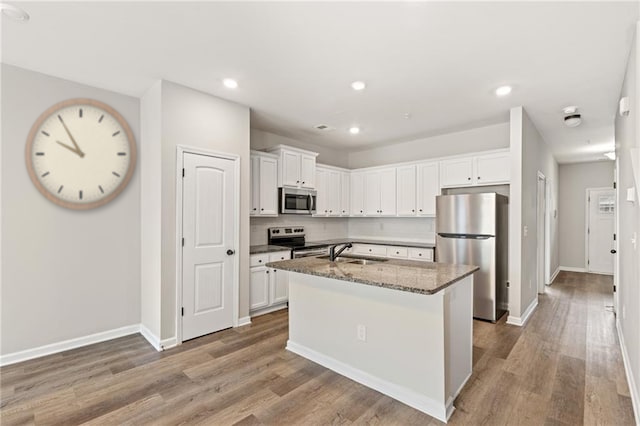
**9:55**
